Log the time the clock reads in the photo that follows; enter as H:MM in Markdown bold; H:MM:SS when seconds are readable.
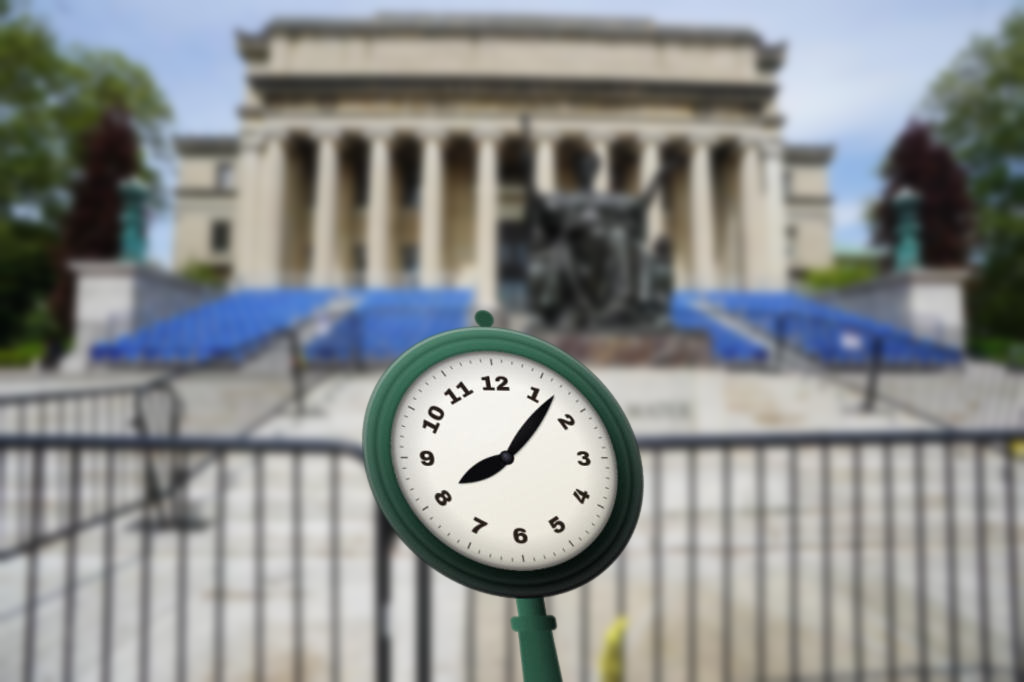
**8:07**
